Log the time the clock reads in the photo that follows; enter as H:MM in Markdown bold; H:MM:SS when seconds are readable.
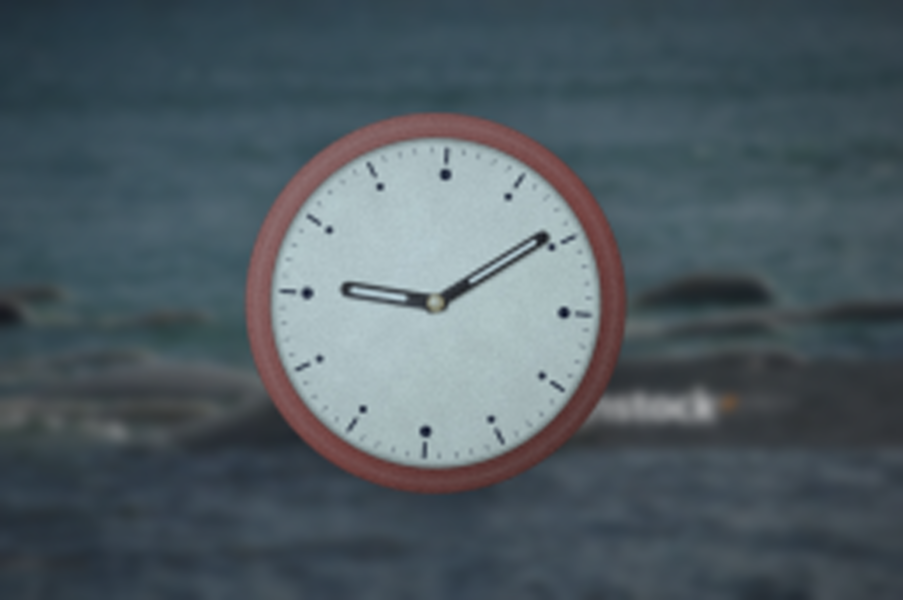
**9:09**
